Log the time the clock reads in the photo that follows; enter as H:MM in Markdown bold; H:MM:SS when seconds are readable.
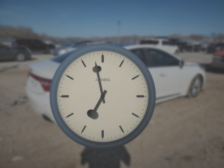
**6:58**
